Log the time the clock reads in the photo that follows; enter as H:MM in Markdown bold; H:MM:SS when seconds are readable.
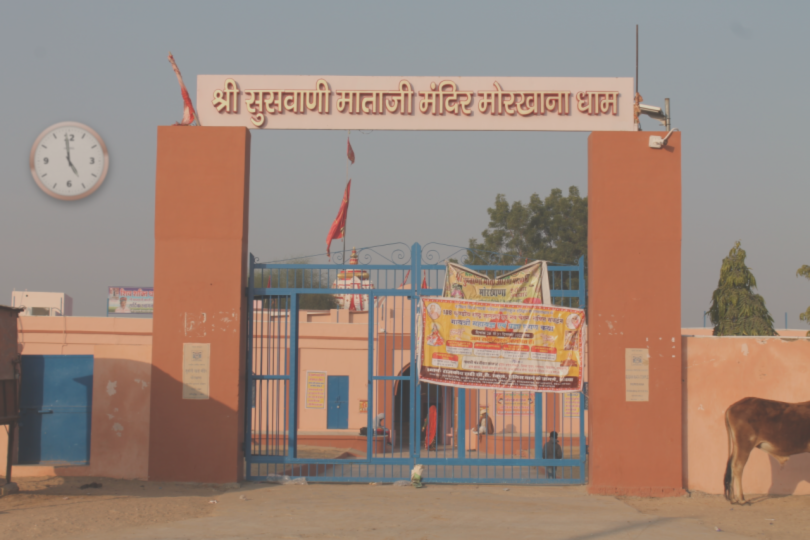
**4:59**
